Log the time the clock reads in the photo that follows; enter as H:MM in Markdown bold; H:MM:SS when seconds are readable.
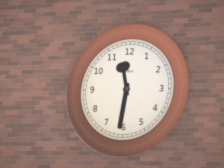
**11:31**
